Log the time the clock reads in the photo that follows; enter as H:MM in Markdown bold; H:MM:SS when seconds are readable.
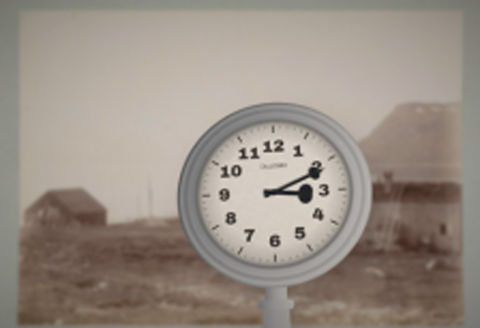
**3:11**
